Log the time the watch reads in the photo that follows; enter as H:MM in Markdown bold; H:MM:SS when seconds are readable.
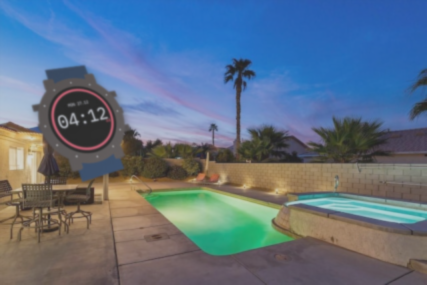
**4:12**
